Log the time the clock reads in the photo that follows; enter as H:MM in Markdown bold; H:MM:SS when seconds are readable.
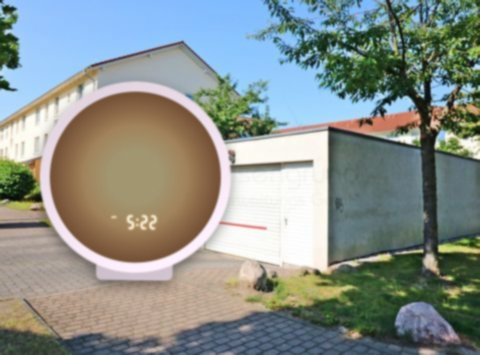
**5:22**
